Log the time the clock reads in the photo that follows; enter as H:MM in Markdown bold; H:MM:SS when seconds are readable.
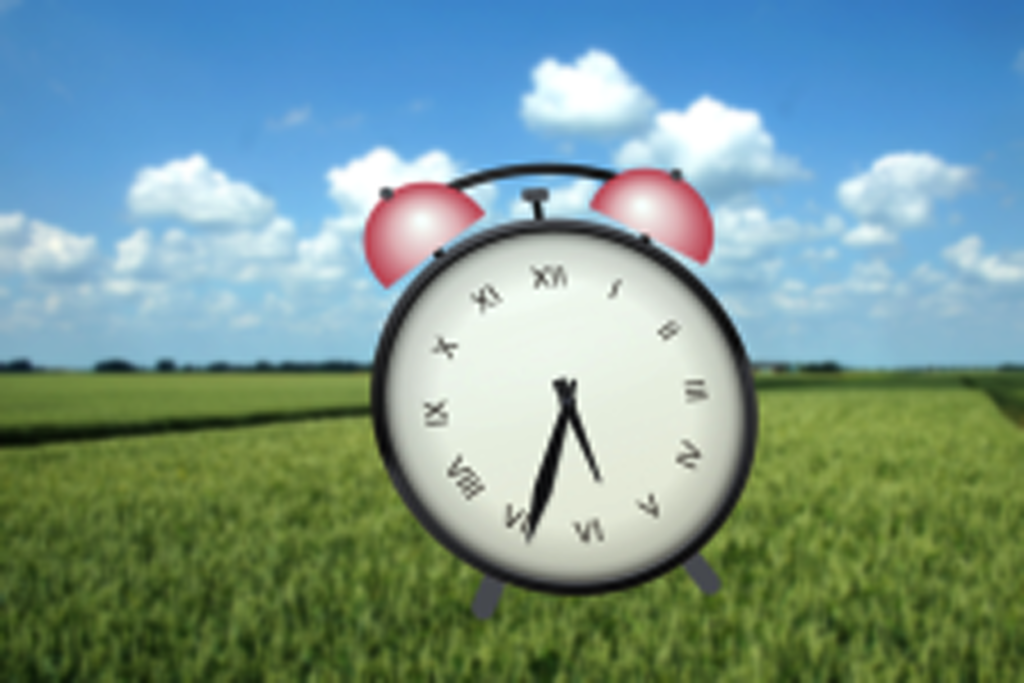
**5:34**
